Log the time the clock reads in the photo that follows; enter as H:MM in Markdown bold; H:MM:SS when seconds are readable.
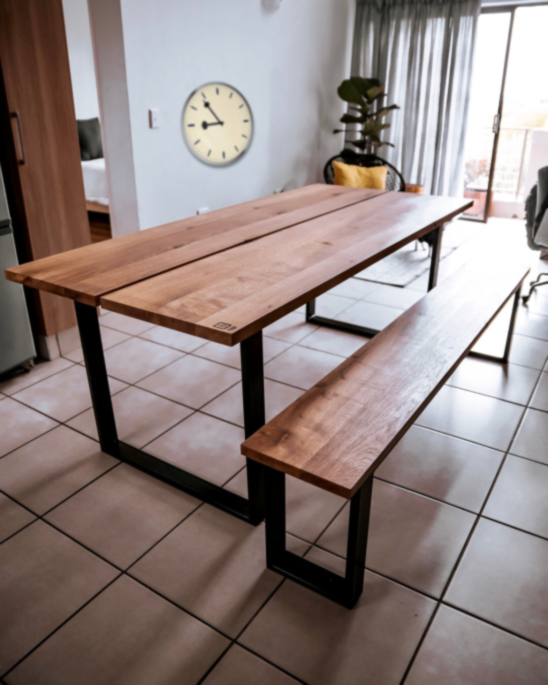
**8:54**
